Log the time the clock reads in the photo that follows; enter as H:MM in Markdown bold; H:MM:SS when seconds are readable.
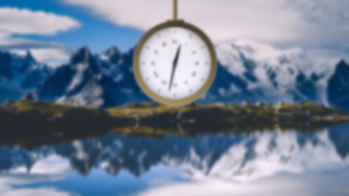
**12:32**
